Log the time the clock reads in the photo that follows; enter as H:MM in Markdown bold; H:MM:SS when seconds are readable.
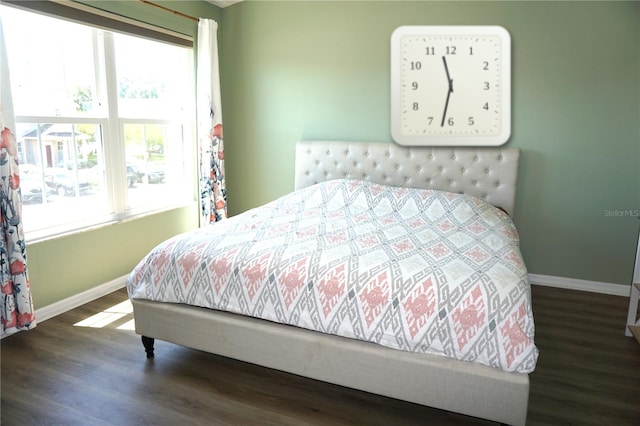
**11:32**
